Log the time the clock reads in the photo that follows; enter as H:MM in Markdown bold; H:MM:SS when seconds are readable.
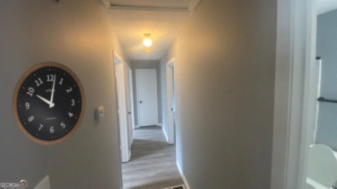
**10:02**
